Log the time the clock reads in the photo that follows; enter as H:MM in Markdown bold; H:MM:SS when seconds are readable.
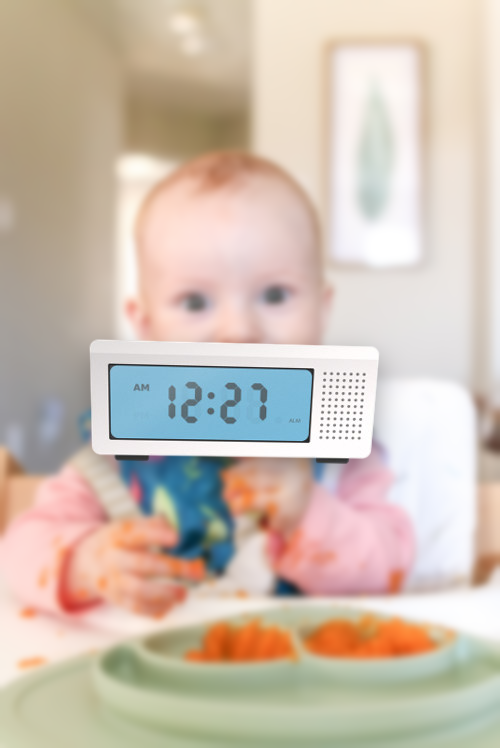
**12:27**
